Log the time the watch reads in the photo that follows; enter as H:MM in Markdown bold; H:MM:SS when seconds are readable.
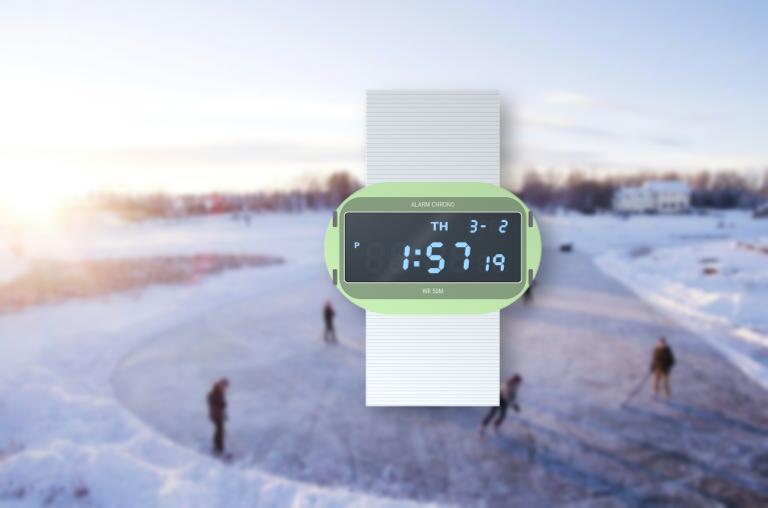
**1:57:19**
